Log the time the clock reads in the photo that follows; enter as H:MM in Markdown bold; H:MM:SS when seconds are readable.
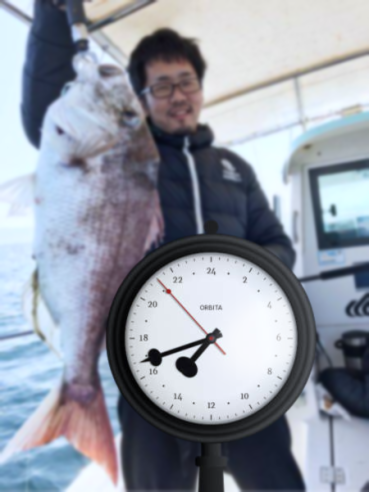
**14:41:53**
